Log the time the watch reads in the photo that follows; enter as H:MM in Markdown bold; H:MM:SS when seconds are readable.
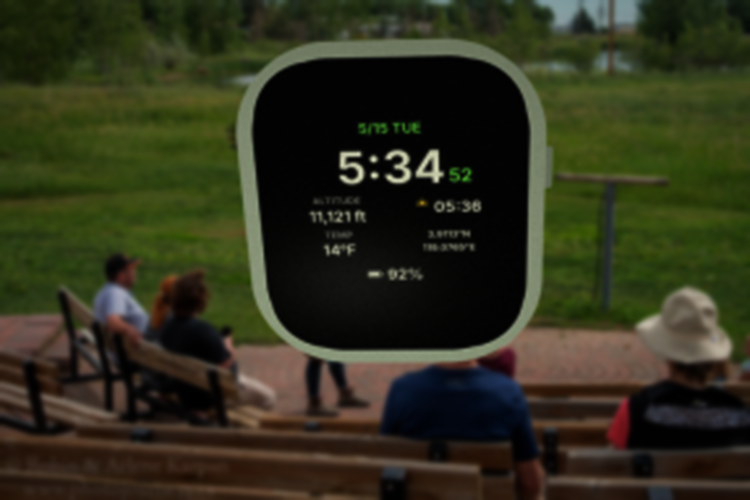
**5:34**
